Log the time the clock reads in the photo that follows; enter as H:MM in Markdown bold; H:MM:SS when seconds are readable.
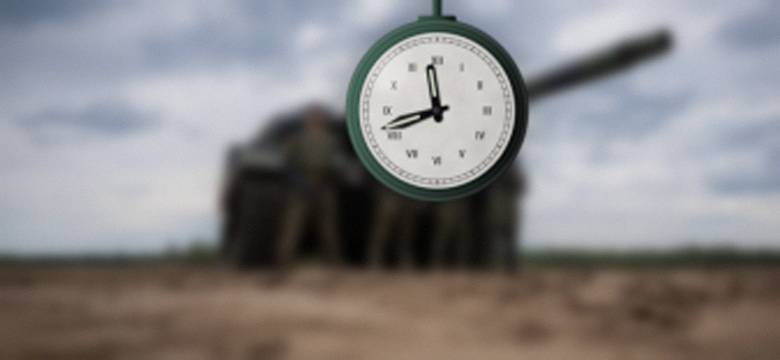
**11:42**
